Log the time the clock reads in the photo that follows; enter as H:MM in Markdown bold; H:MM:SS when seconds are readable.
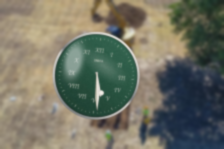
**5:29**
